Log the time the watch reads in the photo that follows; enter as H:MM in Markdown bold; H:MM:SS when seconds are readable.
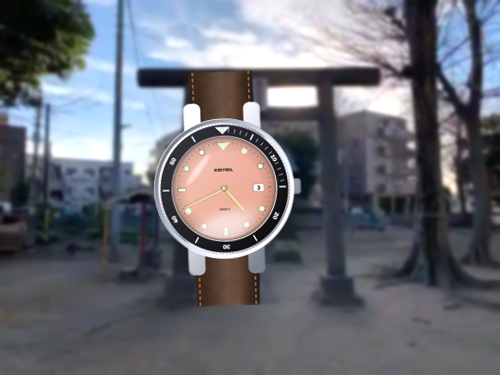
**4:41**
